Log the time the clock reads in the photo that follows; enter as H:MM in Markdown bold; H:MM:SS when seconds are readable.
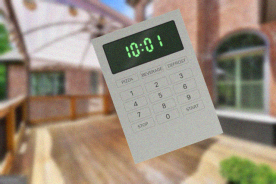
**10:01**
